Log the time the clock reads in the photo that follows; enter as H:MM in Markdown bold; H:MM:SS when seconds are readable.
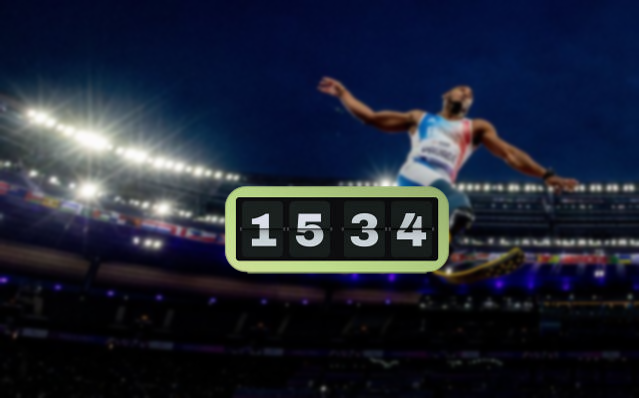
**15:34**
